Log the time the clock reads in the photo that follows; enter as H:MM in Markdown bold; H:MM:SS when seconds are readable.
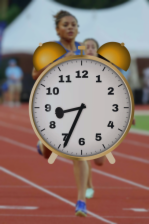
**8:34**
